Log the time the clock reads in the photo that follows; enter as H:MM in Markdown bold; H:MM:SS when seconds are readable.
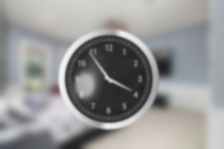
**3:54**
